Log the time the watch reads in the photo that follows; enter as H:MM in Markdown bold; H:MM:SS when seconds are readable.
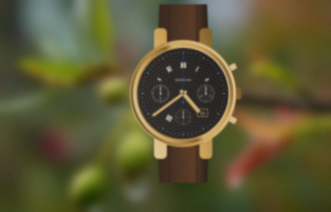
**4:39**
